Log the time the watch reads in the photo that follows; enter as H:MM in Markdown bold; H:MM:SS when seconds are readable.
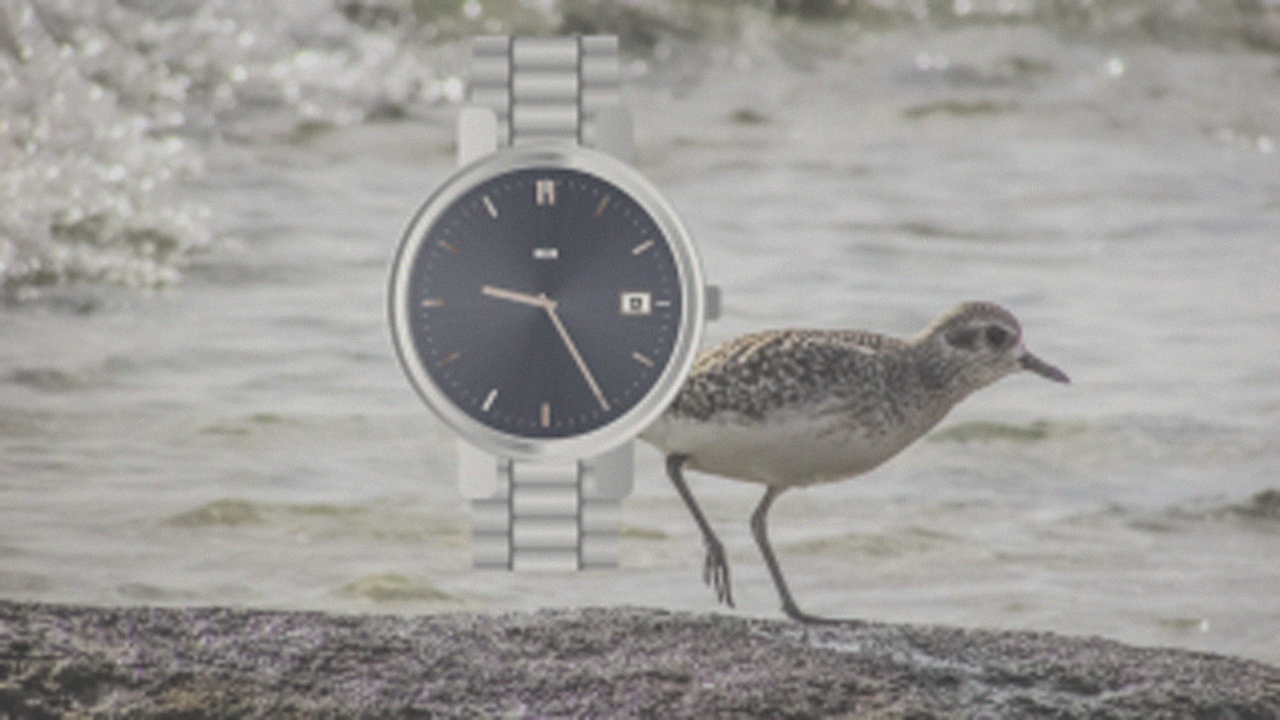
**9:25**
